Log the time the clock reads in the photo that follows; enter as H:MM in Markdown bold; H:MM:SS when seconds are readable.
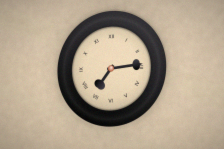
**7:14**
